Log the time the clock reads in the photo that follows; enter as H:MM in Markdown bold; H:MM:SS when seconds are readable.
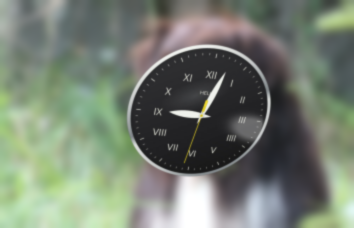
**9:02:31**
